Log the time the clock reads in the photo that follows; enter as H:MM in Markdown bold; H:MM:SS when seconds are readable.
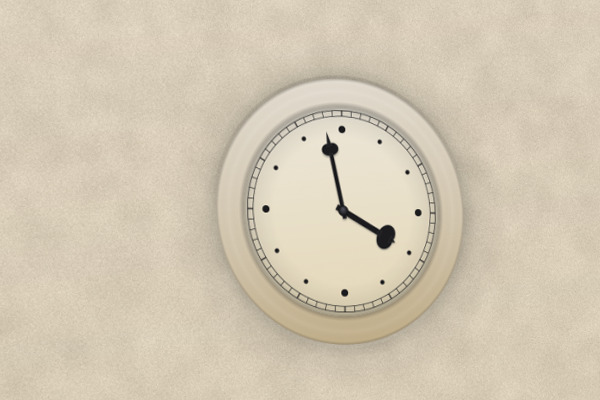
**3:58**
